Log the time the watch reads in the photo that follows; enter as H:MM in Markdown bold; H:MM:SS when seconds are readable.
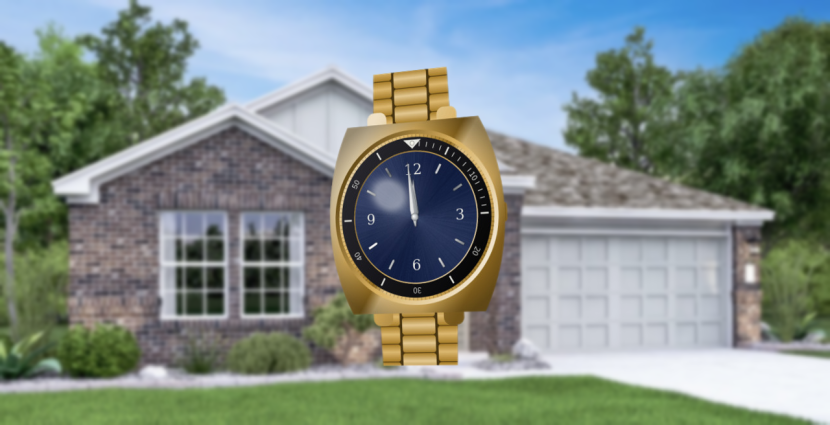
**11:59**
